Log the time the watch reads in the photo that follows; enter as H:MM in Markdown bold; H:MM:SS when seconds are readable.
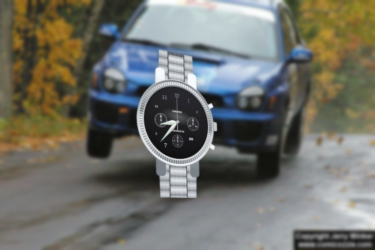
**8:37**
